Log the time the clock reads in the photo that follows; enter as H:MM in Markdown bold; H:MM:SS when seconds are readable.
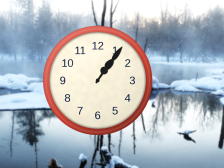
**1:06**
